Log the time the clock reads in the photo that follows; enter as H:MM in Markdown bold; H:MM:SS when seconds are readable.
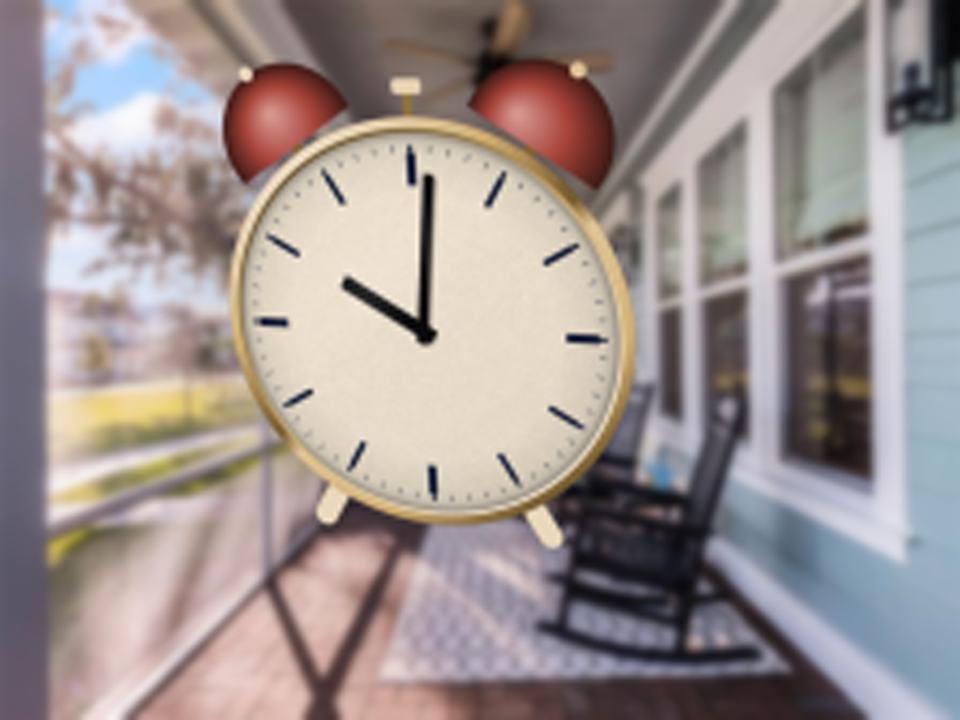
**10:01**
